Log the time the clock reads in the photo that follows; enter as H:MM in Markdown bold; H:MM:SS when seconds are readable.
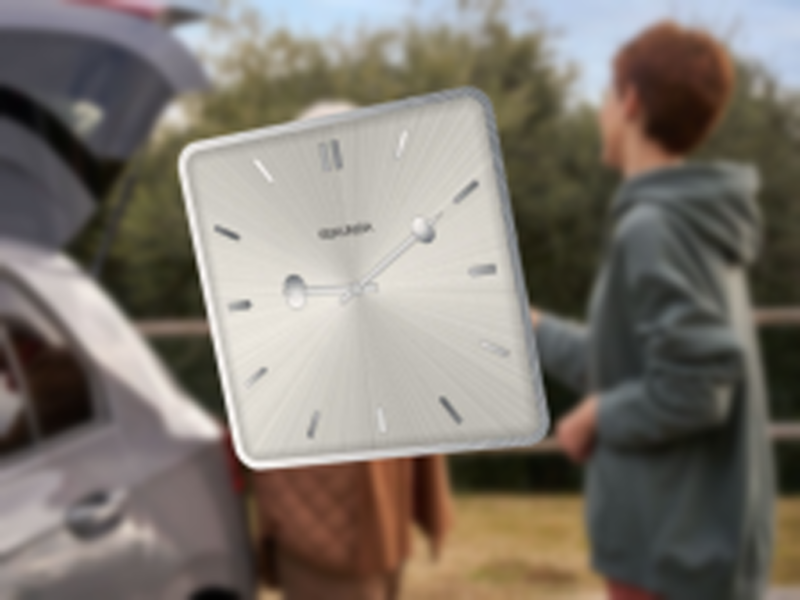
**9:10**
